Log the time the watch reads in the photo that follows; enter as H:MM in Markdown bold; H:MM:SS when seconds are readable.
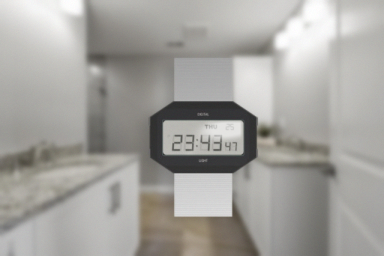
**23:43:47**
